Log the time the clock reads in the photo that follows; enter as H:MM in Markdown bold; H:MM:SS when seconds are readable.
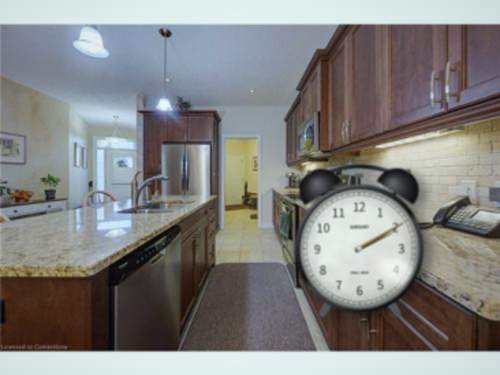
**2:10**
